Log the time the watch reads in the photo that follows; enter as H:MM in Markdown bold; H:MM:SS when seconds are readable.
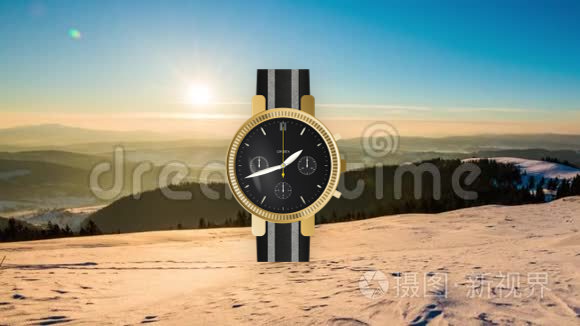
**1:42**
